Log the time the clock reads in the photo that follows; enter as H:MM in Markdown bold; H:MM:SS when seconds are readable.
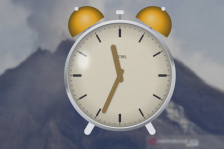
**11:34**
